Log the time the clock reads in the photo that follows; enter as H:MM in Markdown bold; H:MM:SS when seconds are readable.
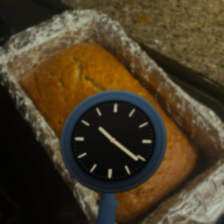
**10:21**
